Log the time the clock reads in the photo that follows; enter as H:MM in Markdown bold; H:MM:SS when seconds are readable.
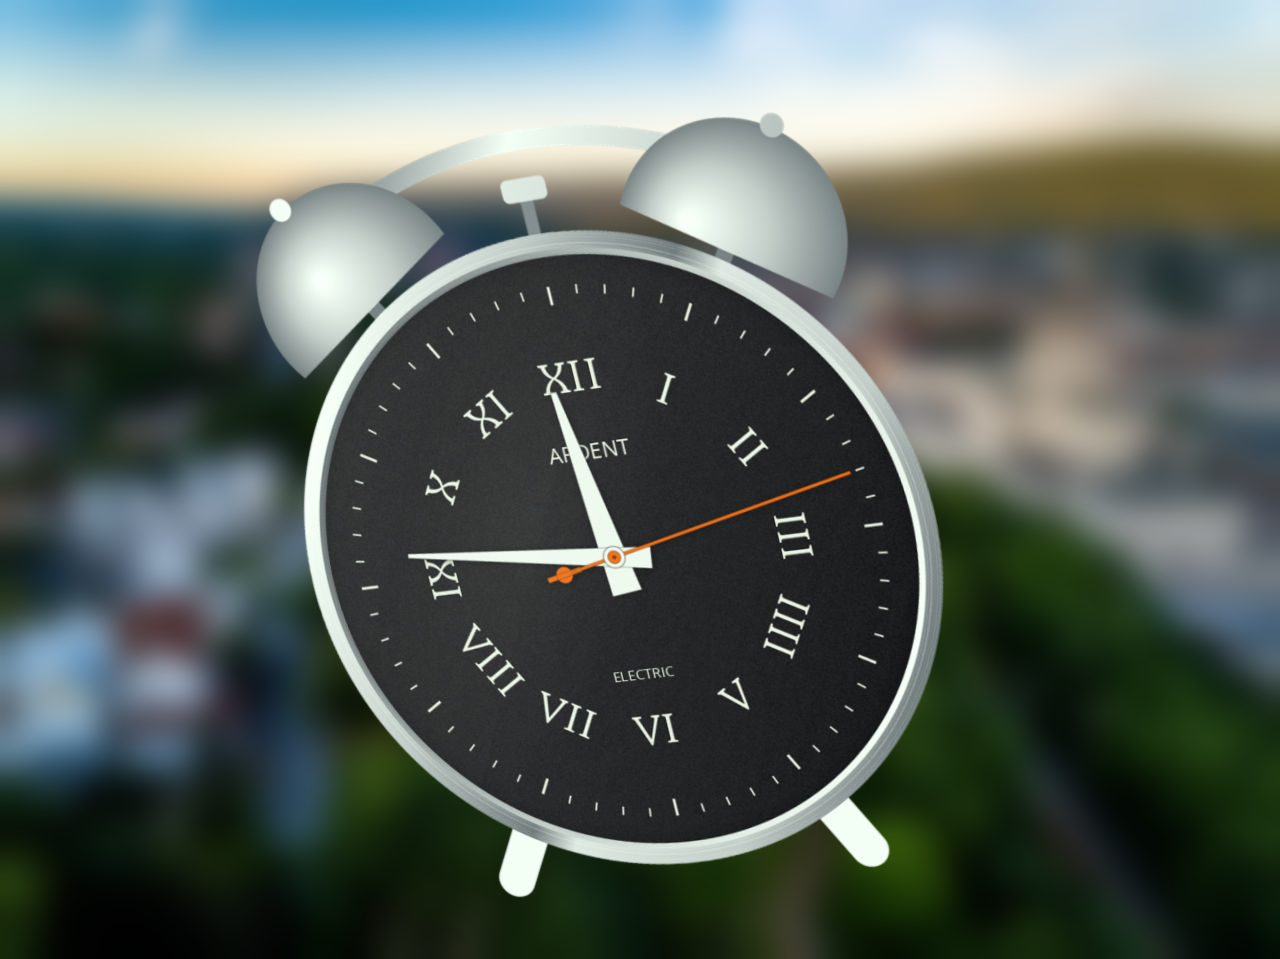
**11:46:13**
